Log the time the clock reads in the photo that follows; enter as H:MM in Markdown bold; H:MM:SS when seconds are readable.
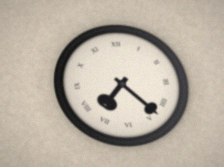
**7:23**
